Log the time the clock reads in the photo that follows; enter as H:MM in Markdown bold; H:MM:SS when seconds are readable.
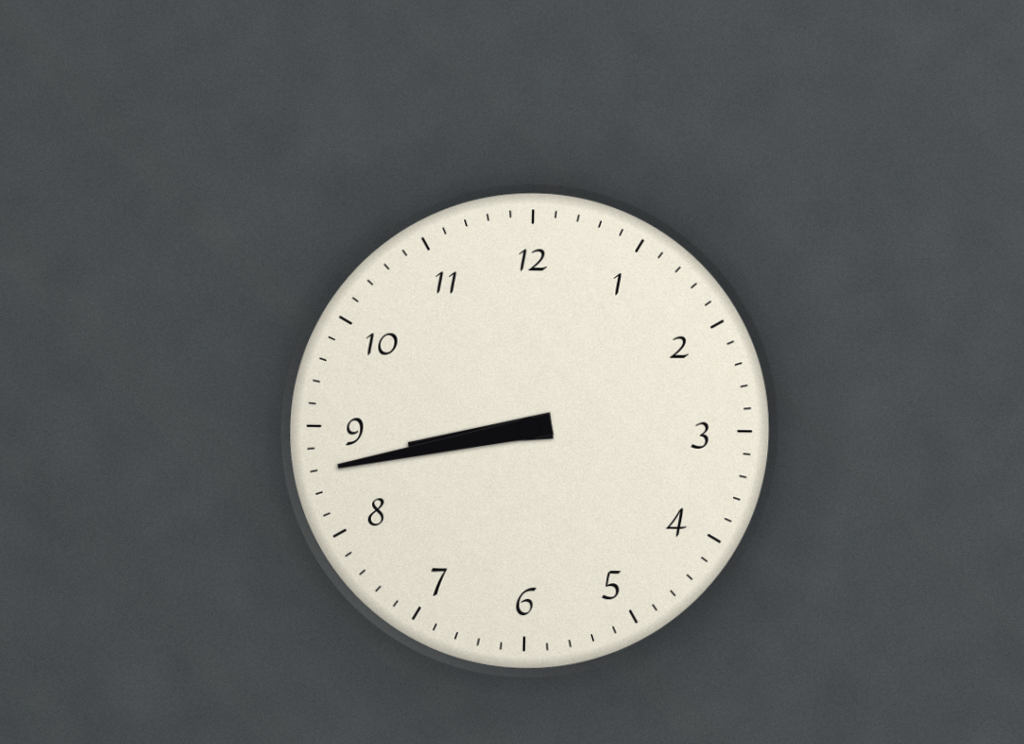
**8:43**
